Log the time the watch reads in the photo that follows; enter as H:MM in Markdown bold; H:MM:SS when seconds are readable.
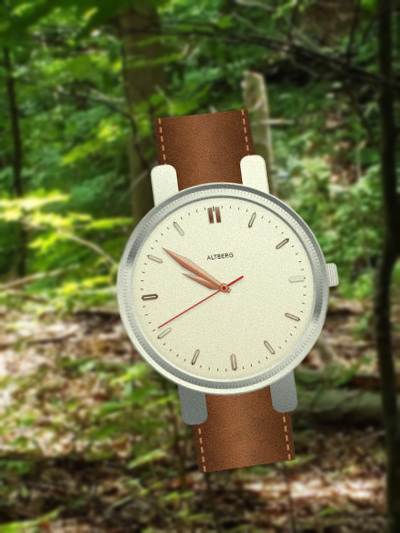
**9:51:41**
